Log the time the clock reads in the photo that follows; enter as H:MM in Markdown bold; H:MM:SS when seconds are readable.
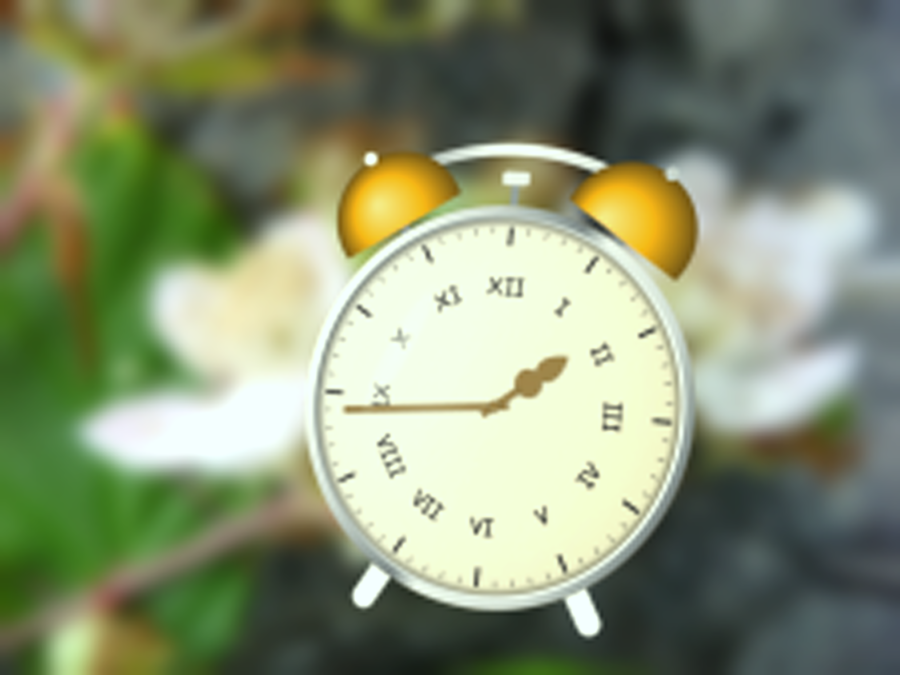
**1:44**
